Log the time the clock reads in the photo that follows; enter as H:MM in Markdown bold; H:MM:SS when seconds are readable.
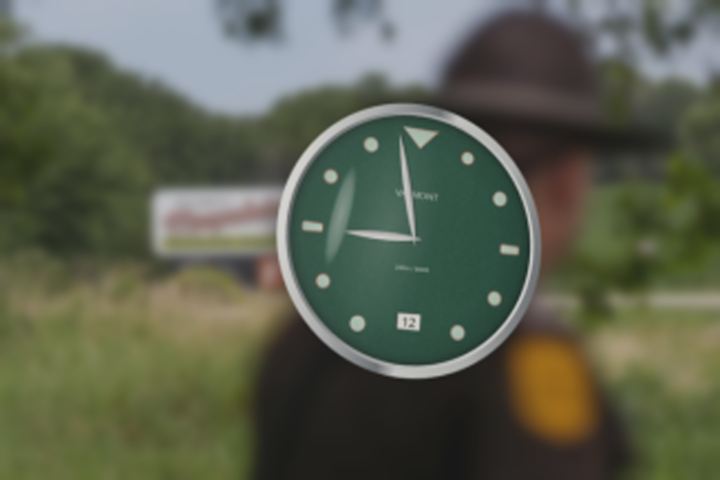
**8:58**
